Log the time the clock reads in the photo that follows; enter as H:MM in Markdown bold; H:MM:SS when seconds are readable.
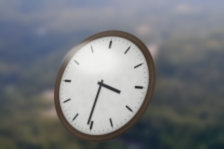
**3:31**
